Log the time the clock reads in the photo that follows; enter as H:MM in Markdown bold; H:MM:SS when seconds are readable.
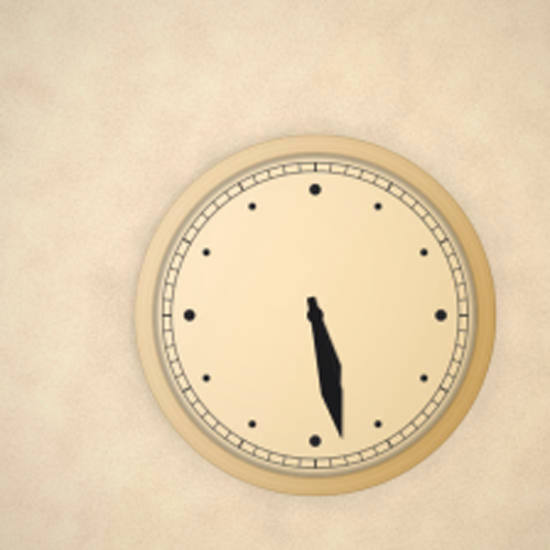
**5:28**
